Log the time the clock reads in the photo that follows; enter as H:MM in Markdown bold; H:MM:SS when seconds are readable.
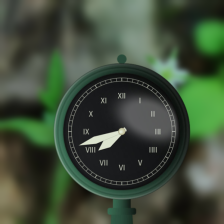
**7:42**
